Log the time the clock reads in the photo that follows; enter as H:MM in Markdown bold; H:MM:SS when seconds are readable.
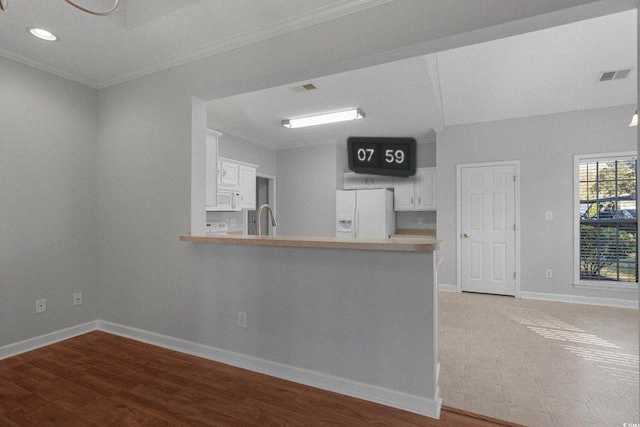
**7:59**
